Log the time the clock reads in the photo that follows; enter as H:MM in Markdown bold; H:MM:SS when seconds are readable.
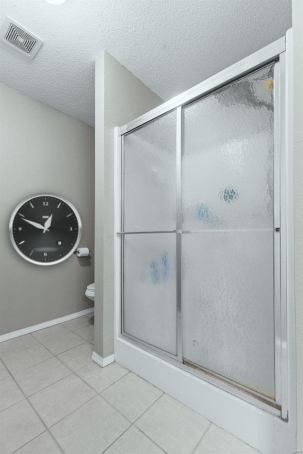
**12:49**
